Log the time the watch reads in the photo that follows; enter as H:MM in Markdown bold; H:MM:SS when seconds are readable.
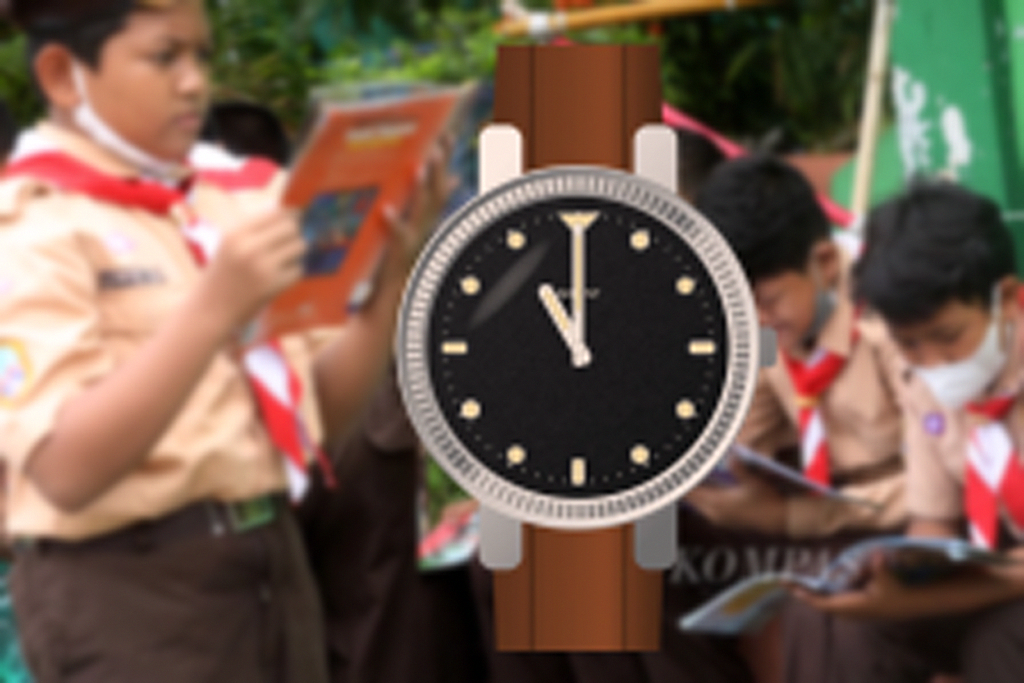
**11:00**
